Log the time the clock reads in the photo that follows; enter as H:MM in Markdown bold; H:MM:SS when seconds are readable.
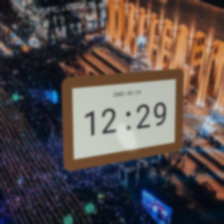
**12:29**
